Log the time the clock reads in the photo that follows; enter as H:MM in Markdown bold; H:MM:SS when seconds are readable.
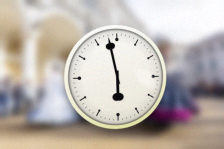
**5:58**
